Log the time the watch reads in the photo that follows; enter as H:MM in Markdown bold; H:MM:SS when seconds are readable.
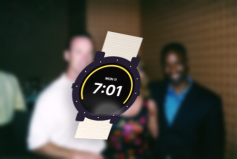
**7:01**
